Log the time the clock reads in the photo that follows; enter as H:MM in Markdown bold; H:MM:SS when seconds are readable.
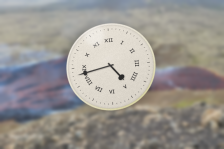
**4:43**
